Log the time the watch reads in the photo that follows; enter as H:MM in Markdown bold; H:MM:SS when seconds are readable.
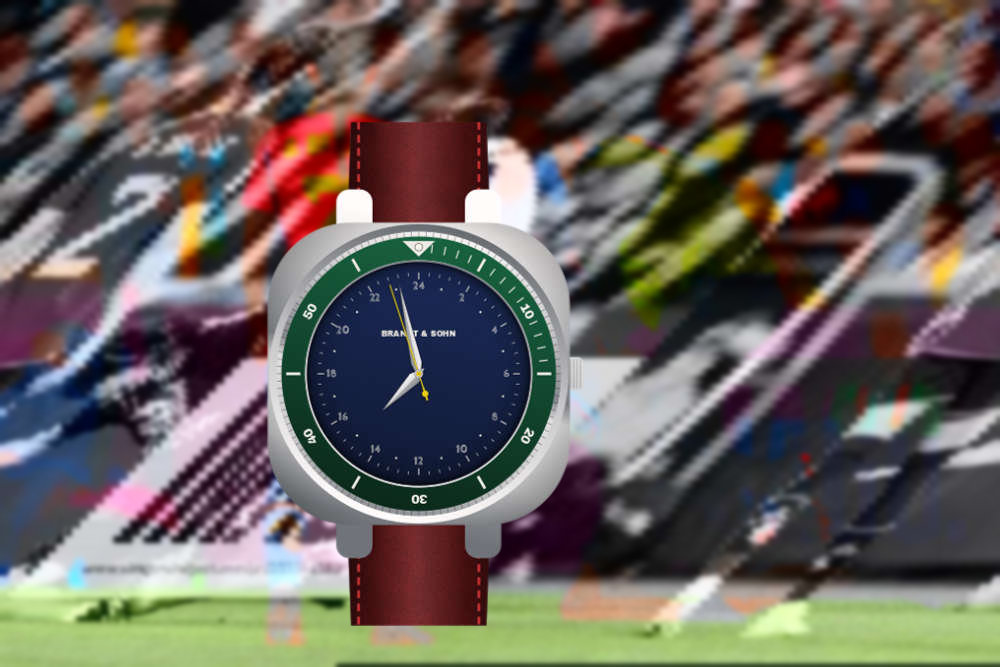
**14:57:57**
